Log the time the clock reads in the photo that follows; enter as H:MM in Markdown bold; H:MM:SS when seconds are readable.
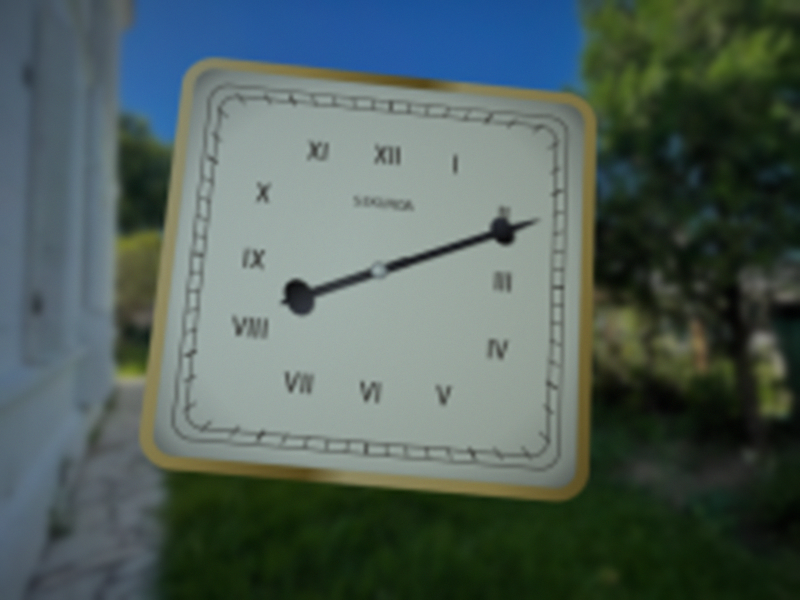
**8:11**
